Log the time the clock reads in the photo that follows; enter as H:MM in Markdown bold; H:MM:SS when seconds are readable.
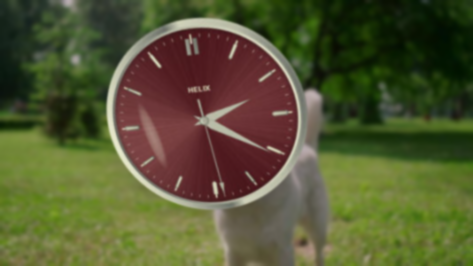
**2:20:29**
